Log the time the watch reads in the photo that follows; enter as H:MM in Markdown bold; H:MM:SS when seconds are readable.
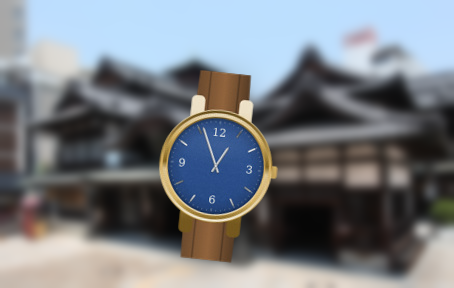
**12:56**
